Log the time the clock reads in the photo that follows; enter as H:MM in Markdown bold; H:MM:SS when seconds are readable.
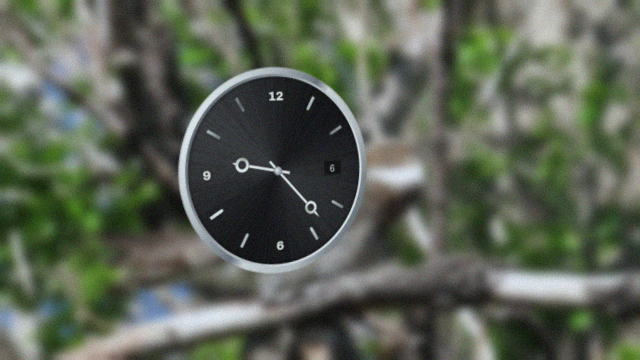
**9:23**
